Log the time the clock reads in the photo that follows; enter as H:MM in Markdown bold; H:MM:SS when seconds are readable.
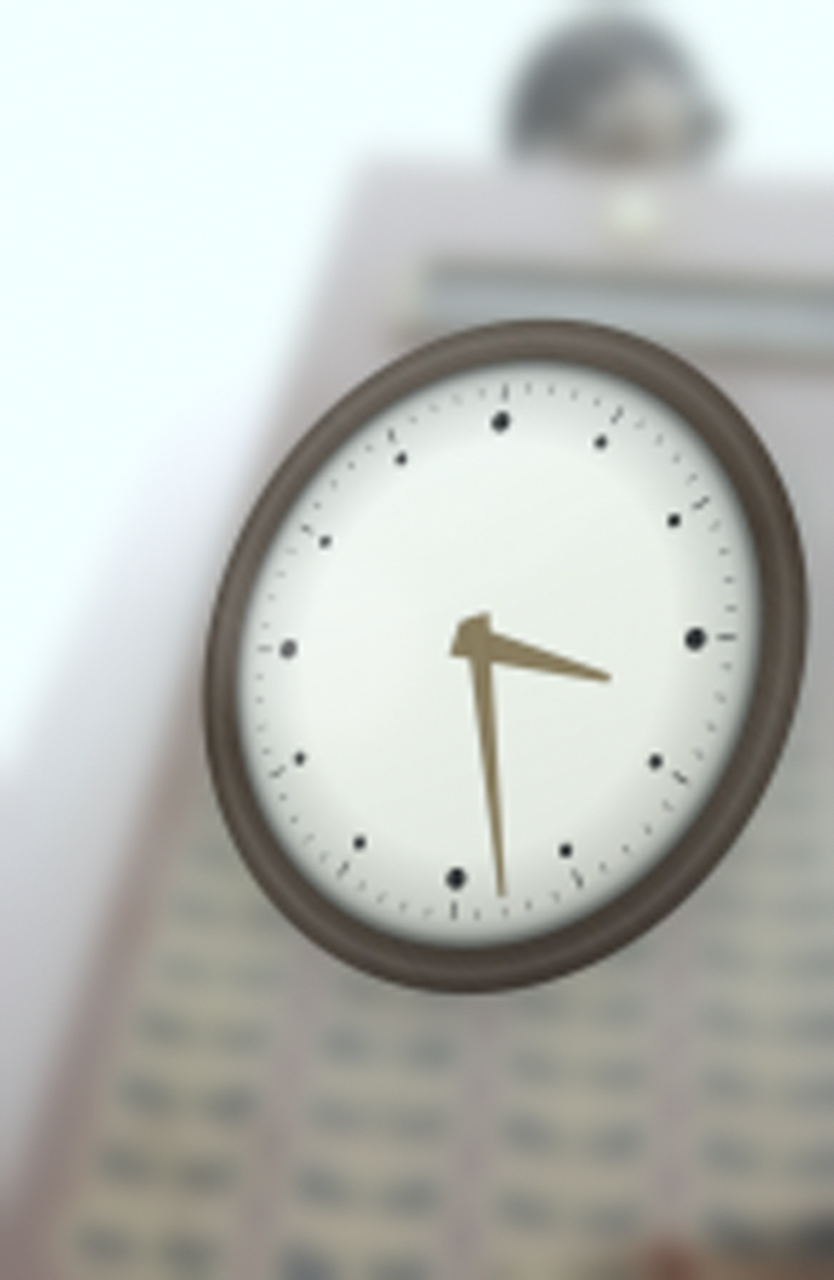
**3:28**
